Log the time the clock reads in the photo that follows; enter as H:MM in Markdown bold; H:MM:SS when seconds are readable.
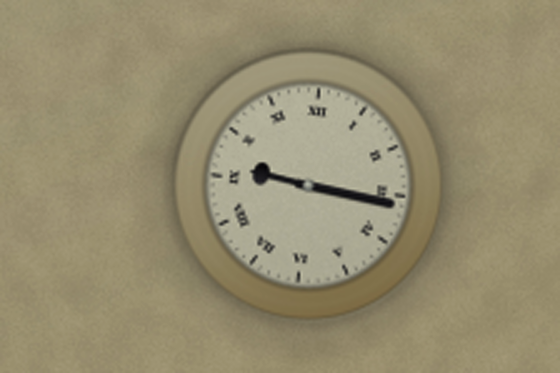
**9:16**
